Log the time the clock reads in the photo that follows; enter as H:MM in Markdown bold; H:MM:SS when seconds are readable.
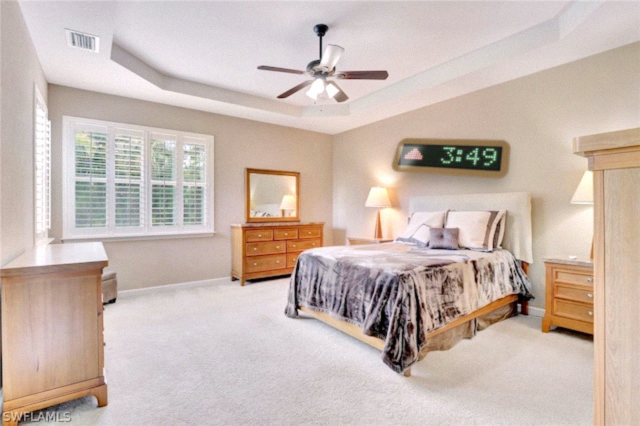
**3:49**
